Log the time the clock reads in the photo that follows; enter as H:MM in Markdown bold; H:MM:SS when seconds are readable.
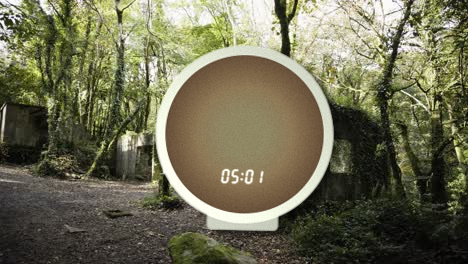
**5:01**
